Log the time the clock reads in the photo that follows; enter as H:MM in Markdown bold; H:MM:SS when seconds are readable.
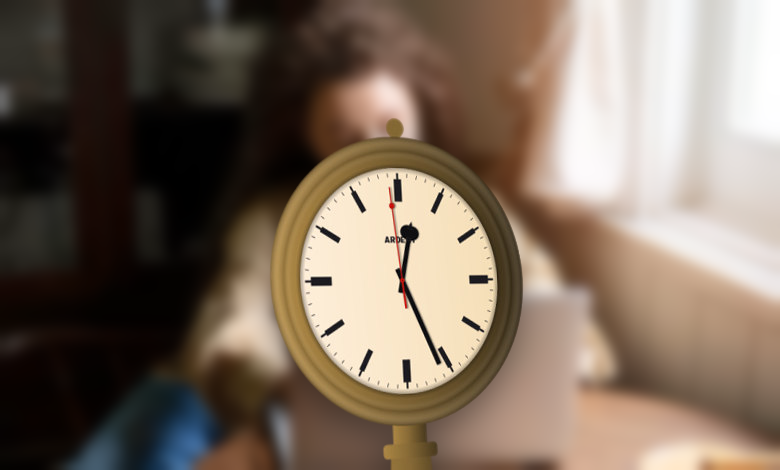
**12:25:59**
